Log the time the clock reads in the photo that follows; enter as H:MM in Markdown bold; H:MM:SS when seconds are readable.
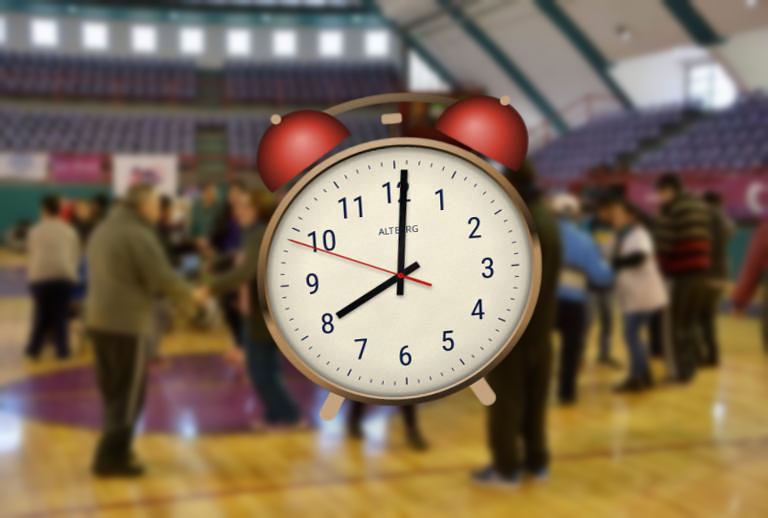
**8:00:49**
